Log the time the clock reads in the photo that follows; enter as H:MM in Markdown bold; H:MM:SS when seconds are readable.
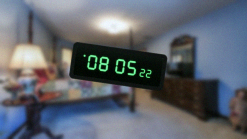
**8:05:22**
